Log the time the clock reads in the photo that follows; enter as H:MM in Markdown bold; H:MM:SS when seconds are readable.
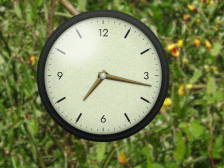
**7:17**
